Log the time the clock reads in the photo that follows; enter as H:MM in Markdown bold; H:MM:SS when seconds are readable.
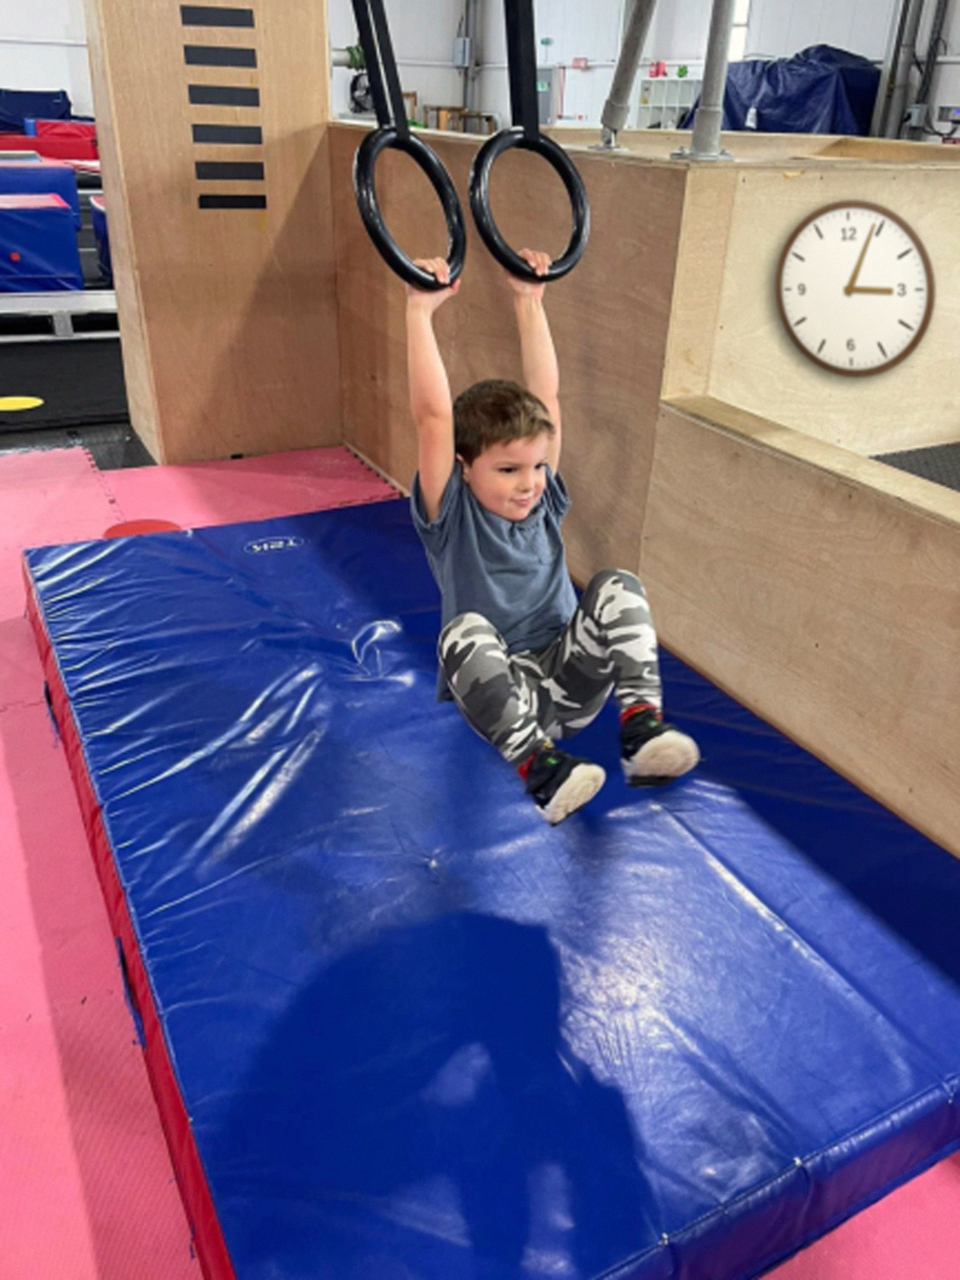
**3:04**
